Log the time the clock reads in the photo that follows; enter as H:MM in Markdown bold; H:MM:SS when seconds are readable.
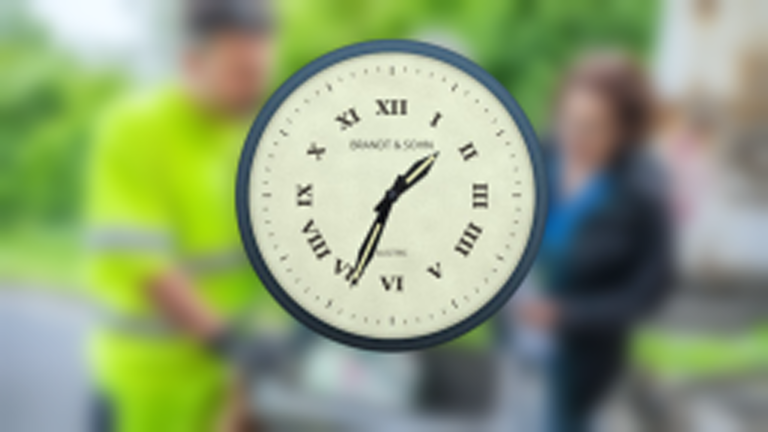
**1:34**
